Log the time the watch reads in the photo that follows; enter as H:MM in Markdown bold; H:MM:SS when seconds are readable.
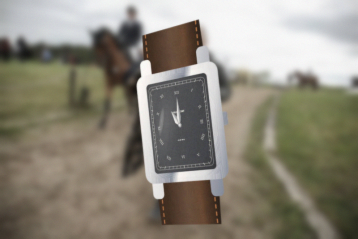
**11:00**
